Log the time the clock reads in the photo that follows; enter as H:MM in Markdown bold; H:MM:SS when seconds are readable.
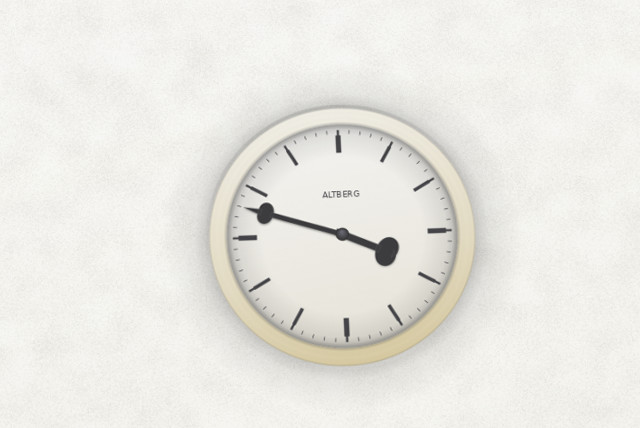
**3:48**
